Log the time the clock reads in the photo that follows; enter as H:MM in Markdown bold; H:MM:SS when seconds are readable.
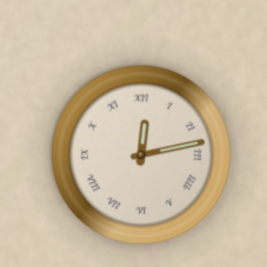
**12:13**
